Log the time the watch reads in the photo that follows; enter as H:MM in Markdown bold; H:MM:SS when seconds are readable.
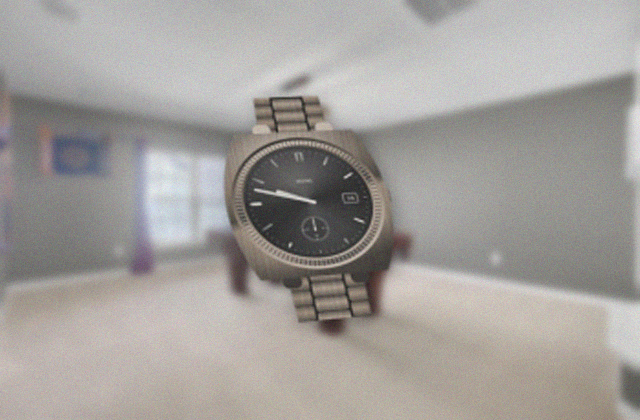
**9:48**
